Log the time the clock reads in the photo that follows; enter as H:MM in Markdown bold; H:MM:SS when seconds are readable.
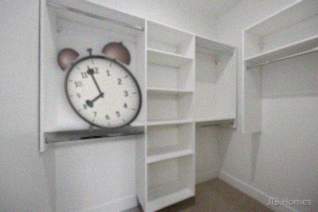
**7:58**
